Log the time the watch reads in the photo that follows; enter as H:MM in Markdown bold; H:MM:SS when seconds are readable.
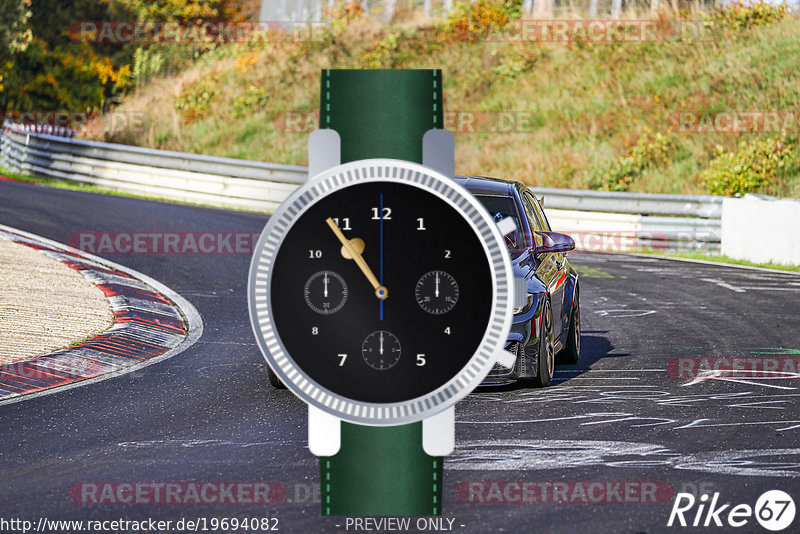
**10:54**
